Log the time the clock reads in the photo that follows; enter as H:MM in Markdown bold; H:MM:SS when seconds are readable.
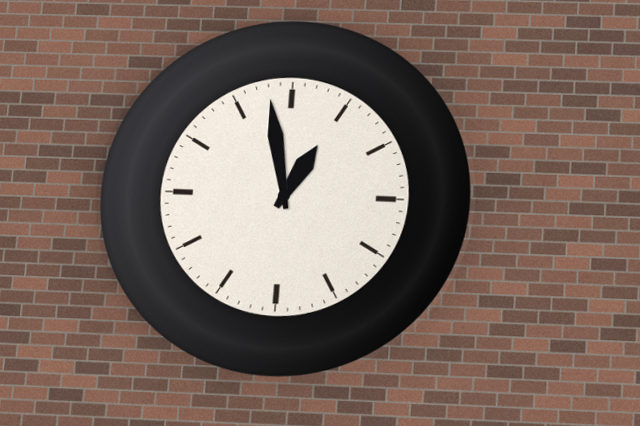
**12:58**
